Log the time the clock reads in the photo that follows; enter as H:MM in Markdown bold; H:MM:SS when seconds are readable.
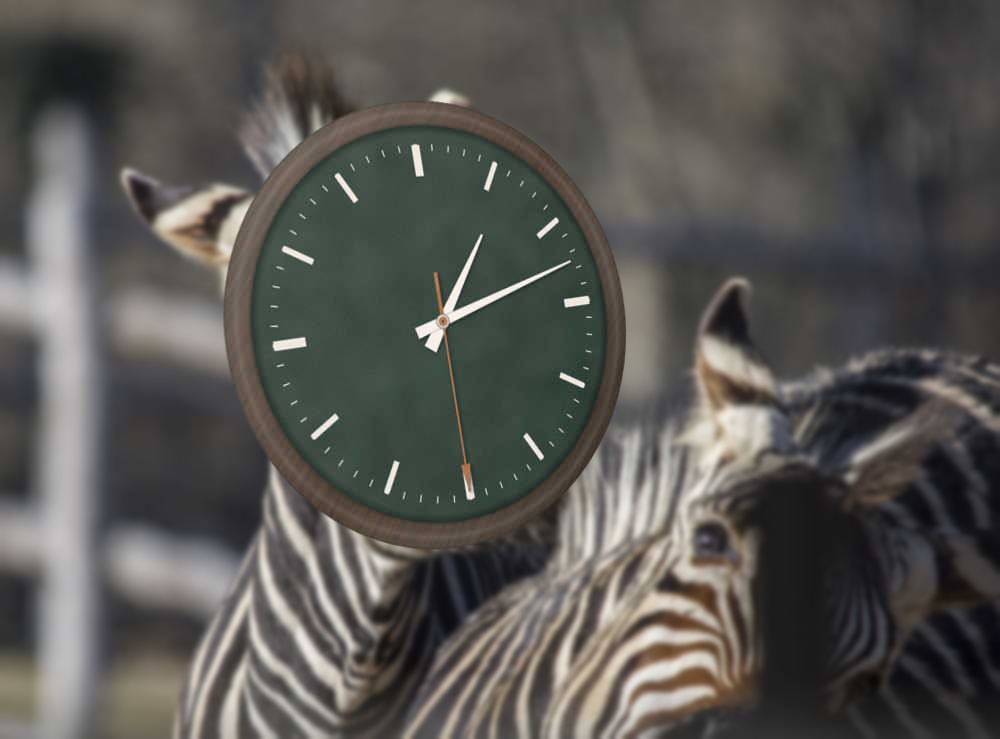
**1:12:30**
